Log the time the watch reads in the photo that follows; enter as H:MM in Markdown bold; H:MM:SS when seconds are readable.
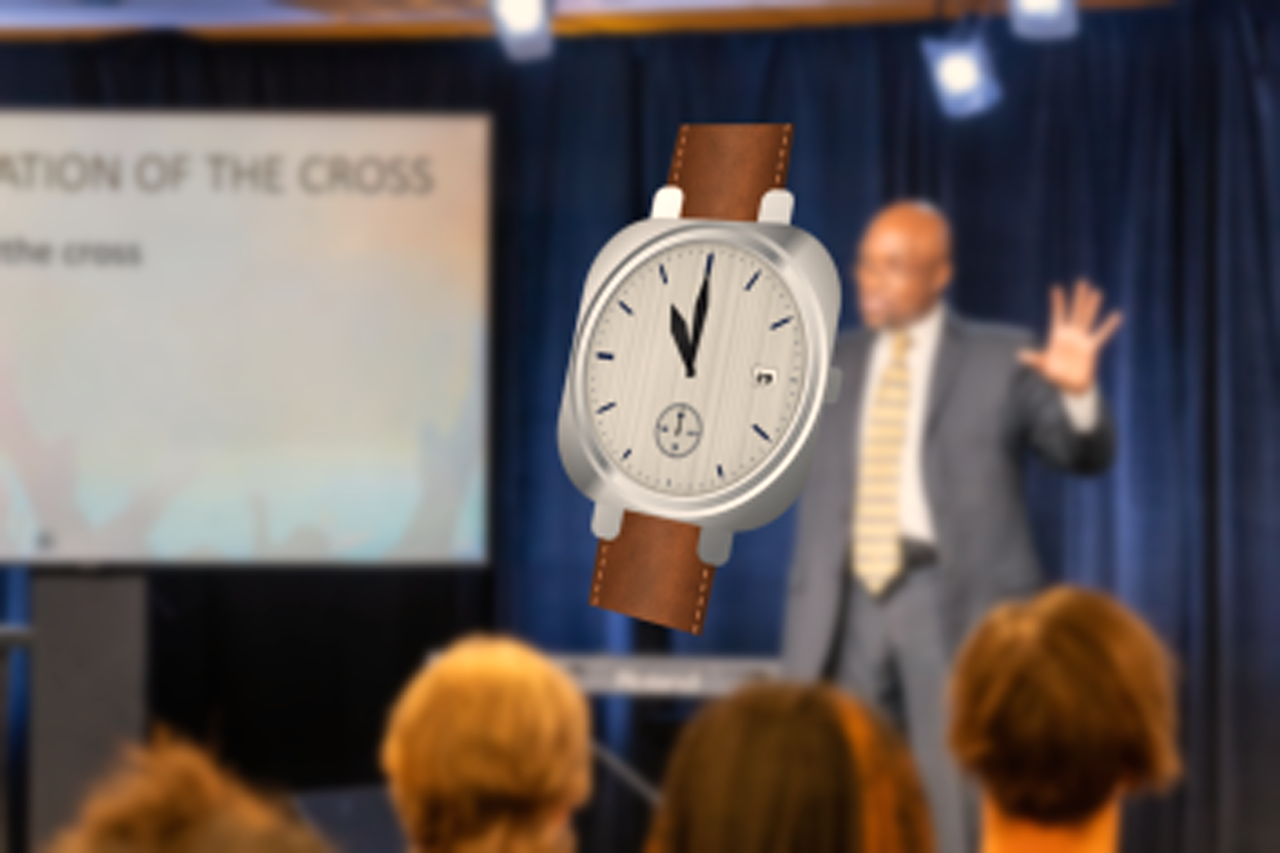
**11:00**
